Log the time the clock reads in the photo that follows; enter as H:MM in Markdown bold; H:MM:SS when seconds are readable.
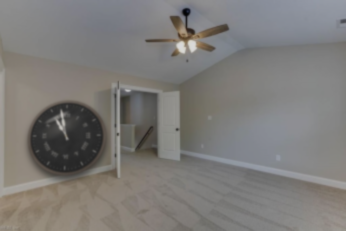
**10:58**
